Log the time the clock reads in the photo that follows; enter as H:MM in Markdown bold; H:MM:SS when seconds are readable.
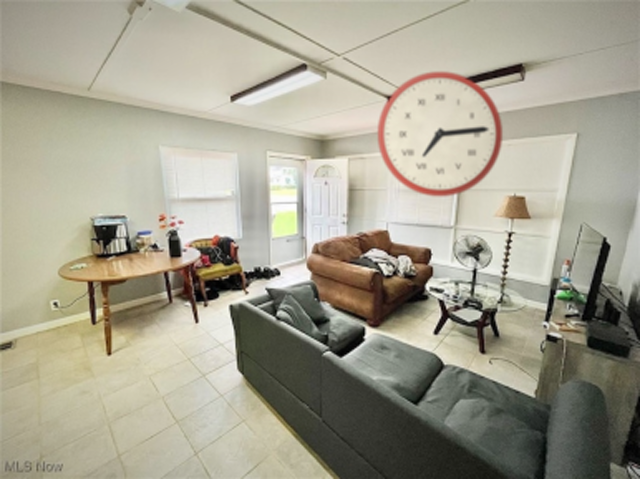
**7:14**
